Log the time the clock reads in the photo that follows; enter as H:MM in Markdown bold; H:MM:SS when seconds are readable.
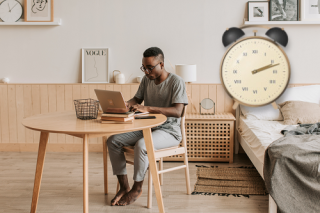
**2:12**
